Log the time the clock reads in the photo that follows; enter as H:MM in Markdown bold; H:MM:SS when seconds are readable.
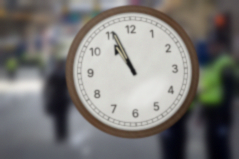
**10:56**
